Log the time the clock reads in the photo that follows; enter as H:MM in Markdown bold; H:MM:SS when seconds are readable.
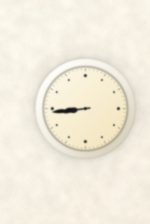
**8:44**
